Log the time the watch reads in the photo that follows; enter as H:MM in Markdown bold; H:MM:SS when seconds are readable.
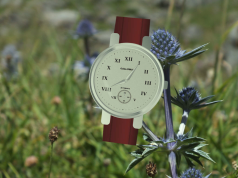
**8:05**
